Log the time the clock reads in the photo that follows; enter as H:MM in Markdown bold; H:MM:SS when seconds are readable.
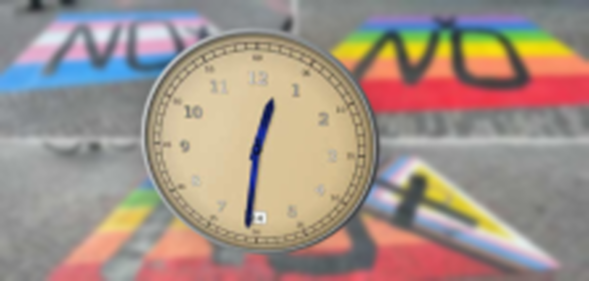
**12:31**
